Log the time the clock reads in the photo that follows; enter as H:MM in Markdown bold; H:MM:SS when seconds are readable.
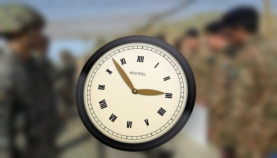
**2:53**
